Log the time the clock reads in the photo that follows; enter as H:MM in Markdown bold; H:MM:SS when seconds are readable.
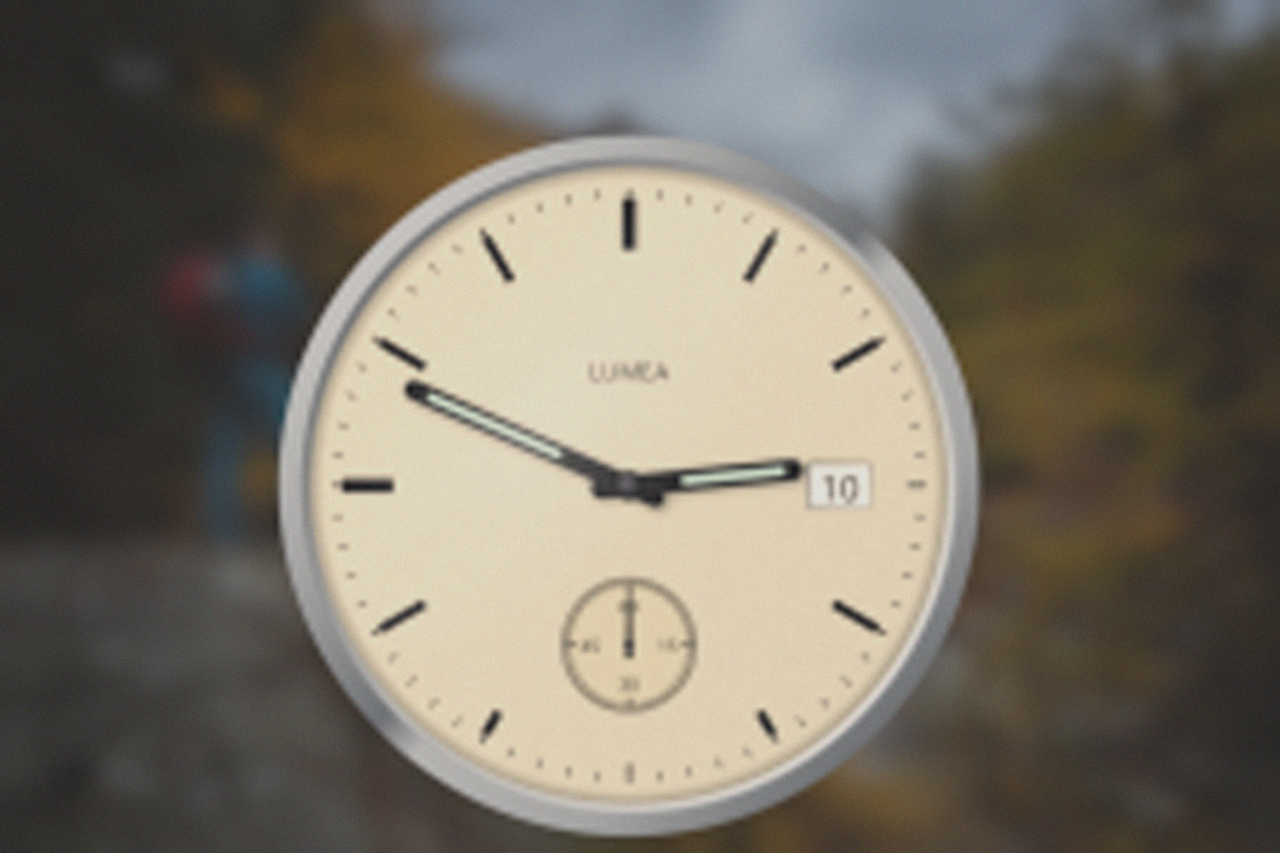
**2:49**
